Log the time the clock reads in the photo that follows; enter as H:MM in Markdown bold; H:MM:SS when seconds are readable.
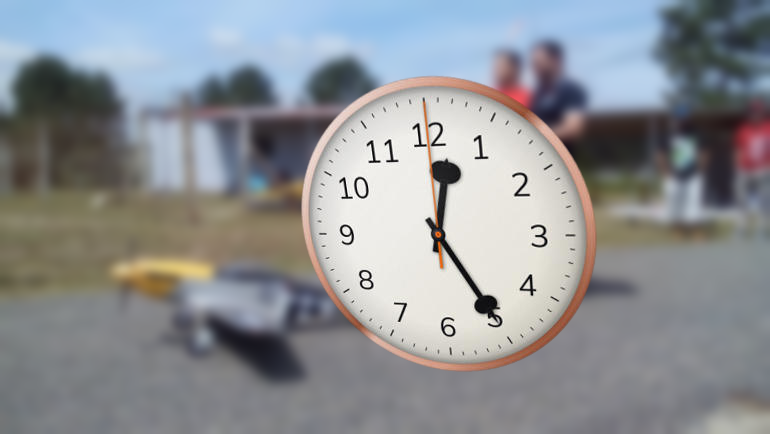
**12:25:00**
